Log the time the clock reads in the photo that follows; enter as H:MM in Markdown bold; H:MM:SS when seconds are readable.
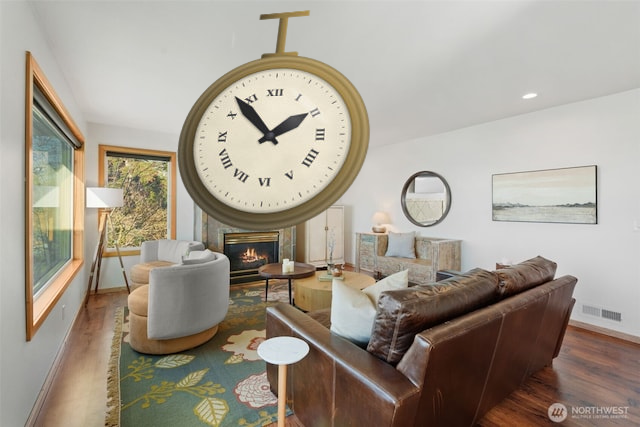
**1:53**
